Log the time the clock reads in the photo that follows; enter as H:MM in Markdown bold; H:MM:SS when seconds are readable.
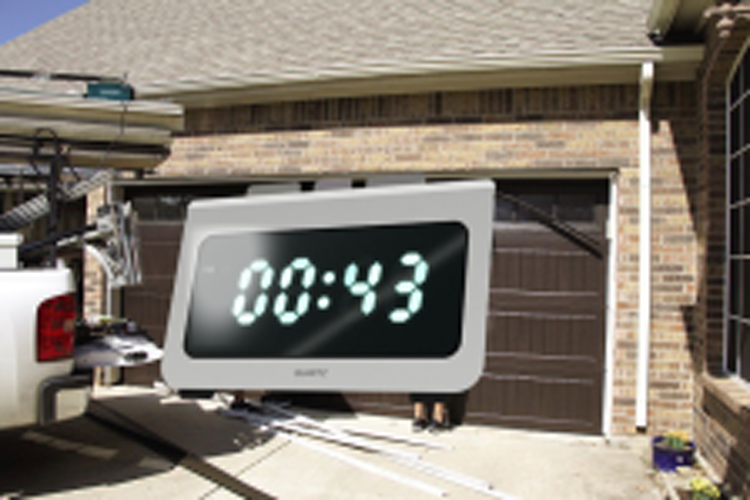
**0:43**
